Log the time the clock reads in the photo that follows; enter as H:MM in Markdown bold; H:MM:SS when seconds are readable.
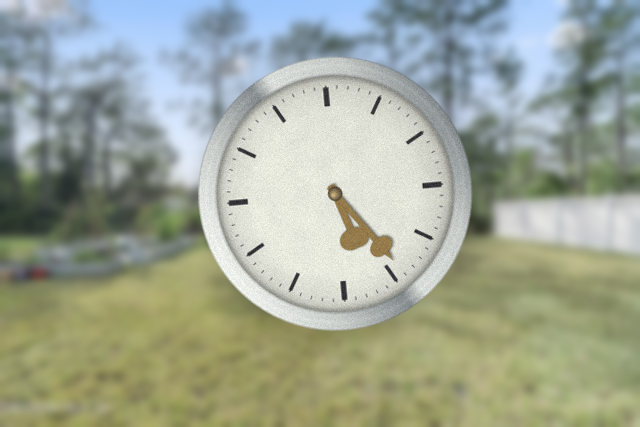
**5:24**
